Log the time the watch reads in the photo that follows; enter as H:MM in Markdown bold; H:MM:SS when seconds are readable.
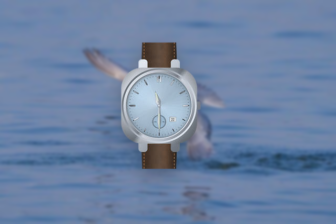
**11:30**
